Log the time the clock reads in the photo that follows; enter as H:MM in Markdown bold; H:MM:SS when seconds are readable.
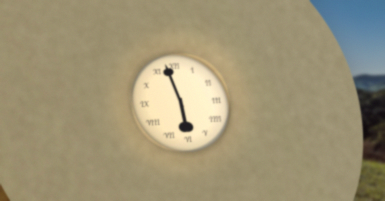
**5:58**
